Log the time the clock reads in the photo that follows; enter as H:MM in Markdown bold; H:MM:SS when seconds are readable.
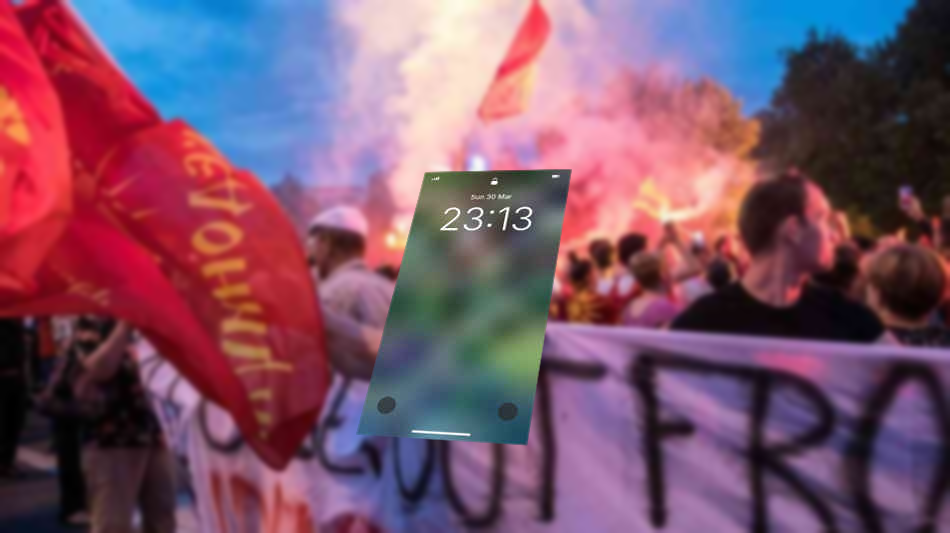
**23:13**
